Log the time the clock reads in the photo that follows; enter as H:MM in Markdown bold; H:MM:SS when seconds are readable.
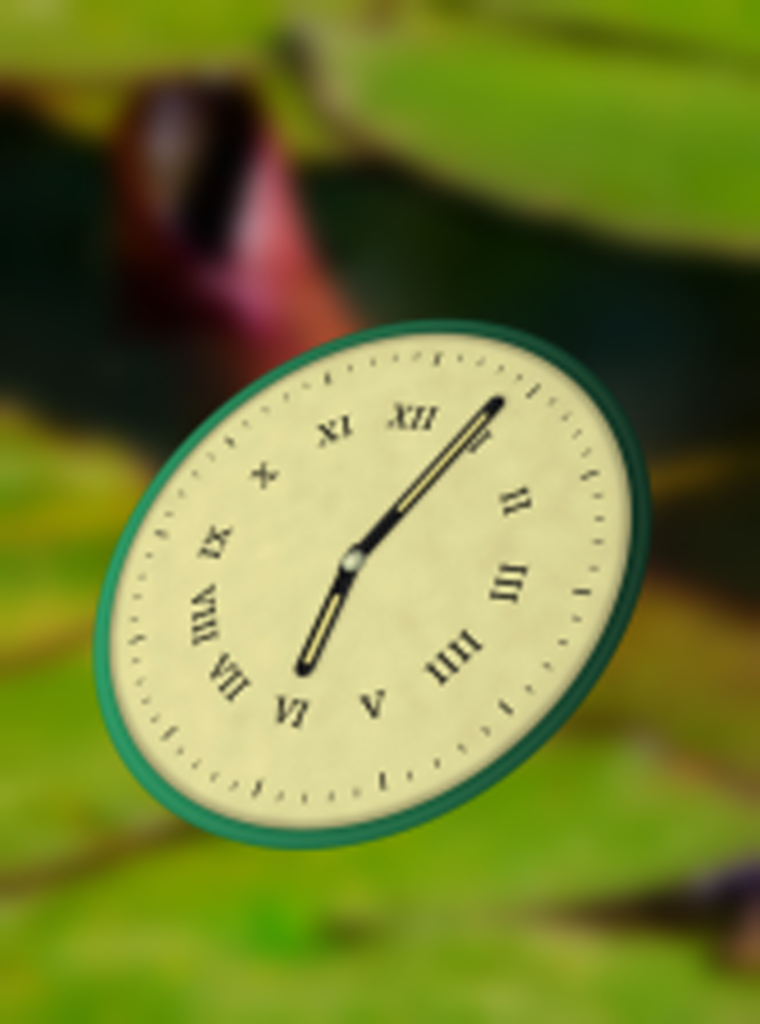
**6:04**
